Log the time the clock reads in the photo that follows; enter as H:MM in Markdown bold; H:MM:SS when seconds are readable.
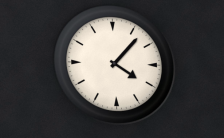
**4:07**
